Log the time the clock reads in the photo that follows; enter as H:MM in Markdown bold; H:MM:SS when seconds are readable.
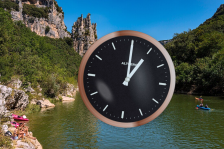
**1:00**
